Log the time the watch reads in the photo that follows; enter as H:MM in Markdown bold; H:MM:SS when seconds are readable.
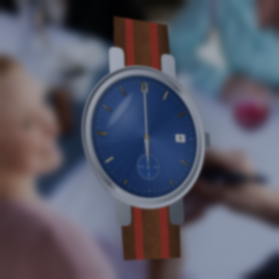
**6:00**
